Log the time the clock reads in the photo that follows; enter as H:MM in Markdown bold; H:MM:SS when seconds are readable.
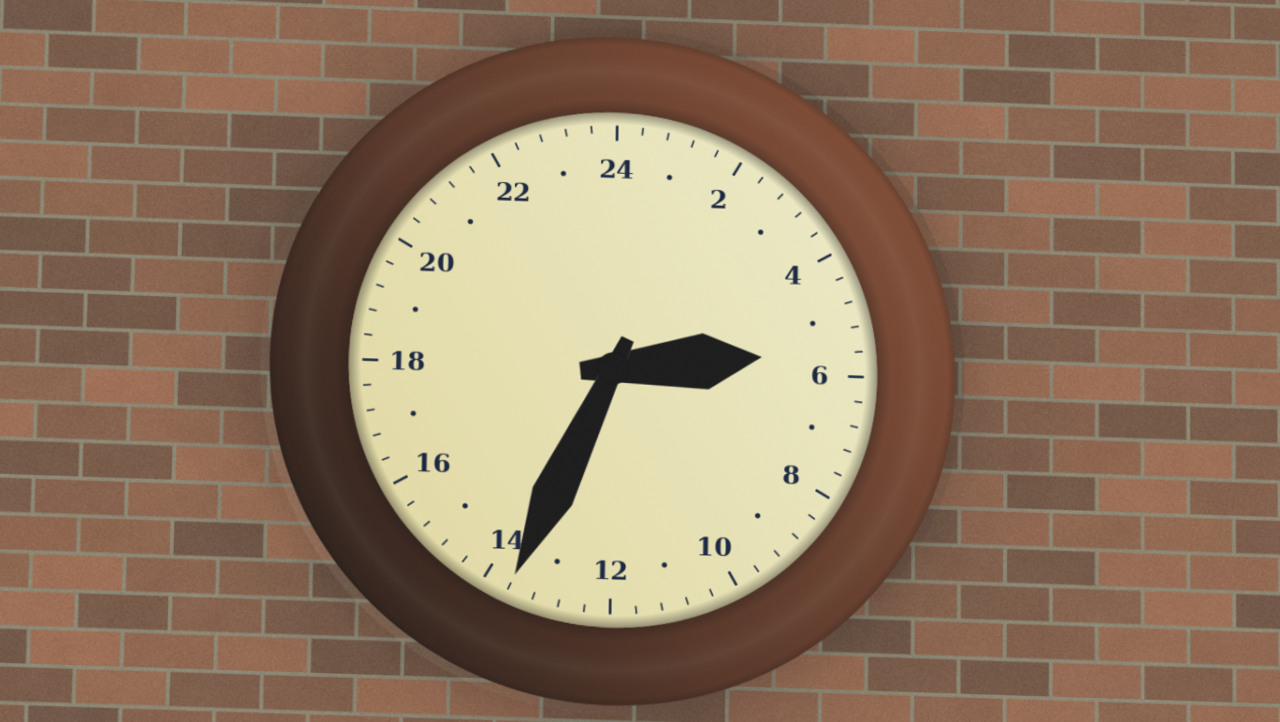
**5:34**
